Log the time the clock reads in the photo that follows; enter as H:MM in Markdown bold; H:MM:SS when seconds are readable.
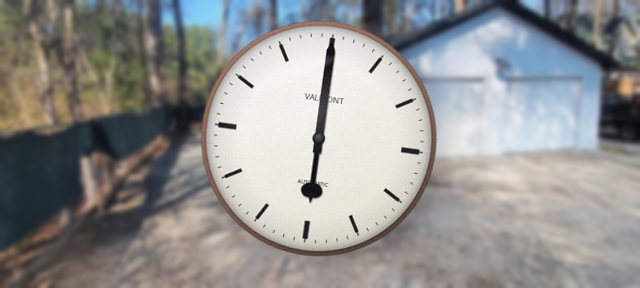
**6:00**
